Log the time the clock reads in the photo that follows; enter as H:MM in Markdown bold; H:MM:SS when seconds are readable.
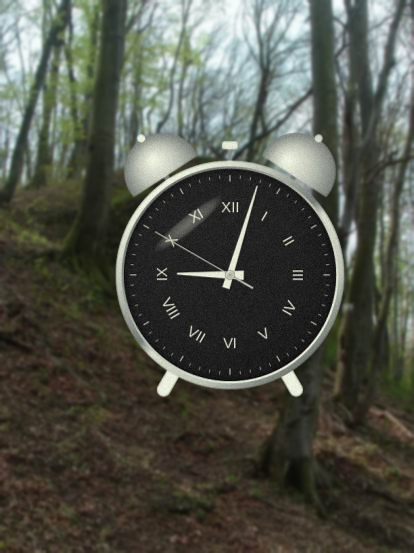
**9:02:50**
